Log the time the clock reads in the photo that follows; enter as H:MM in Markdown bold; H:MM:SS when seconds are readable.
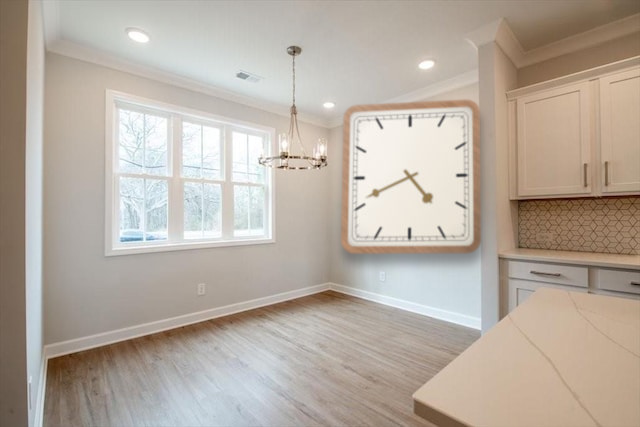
**4:41**
